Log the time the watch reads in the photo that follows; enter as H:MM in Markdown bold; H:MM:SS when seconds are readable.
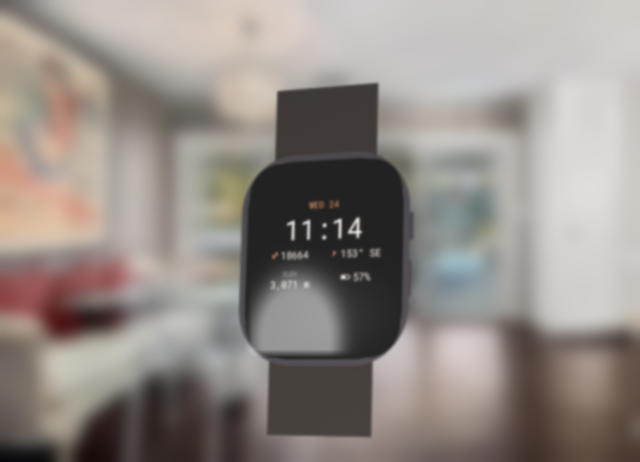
**11:14**
